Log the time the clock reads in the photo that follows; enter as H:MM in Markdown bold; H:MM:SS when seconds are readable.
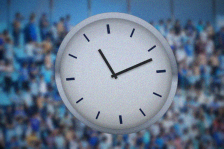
**11:12**
